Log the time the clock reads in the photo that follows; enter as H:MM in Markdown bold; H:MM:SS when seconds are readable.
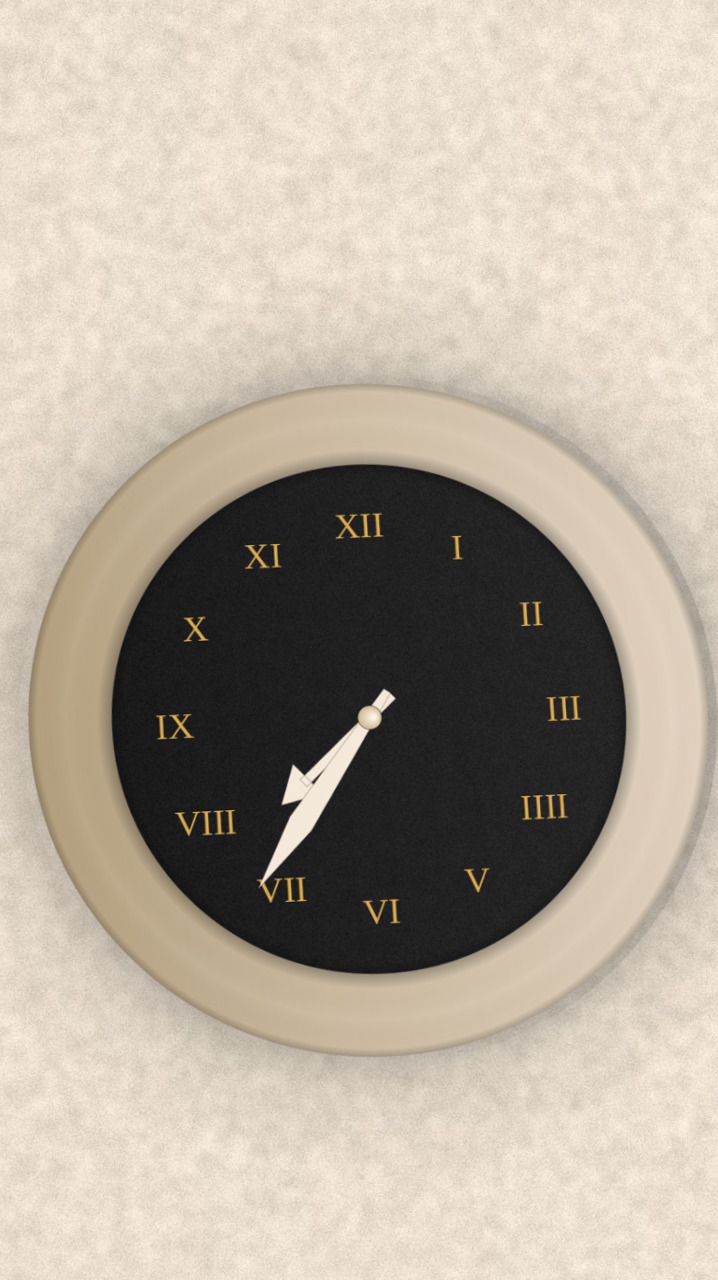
**7:36**
